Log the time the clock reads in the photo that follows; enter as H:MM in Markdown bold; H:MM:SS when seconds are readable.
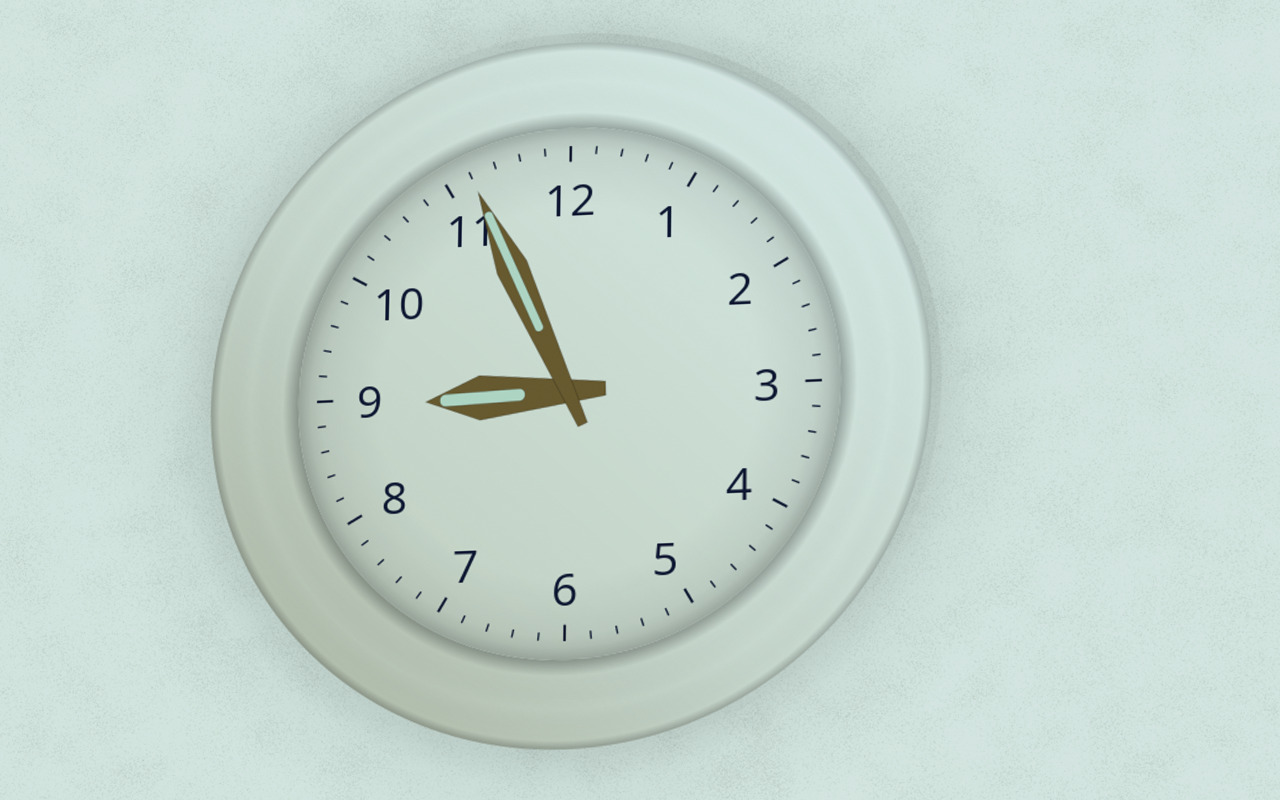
**8:56**
